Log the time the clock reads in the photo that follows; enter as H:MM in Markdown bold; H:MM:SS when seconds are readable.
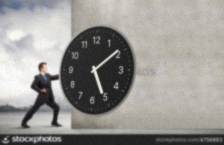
**5:09**
